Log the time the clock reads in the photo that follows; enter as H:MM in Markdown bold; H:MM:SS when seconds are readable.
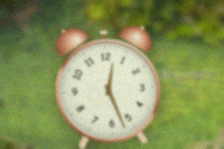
**12:27**
